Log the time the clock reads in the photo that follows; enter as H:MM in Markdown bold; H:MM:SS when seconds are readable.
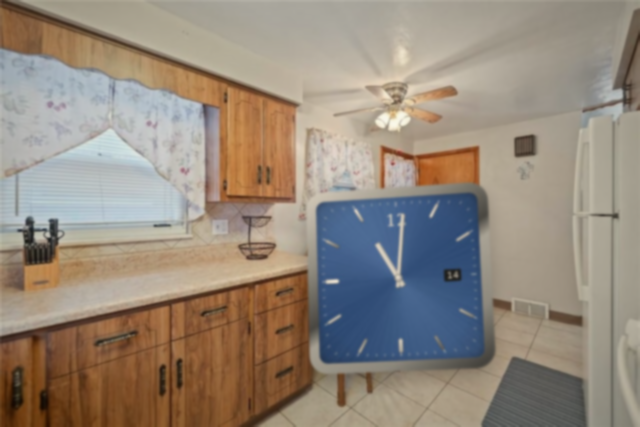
**11:01**
